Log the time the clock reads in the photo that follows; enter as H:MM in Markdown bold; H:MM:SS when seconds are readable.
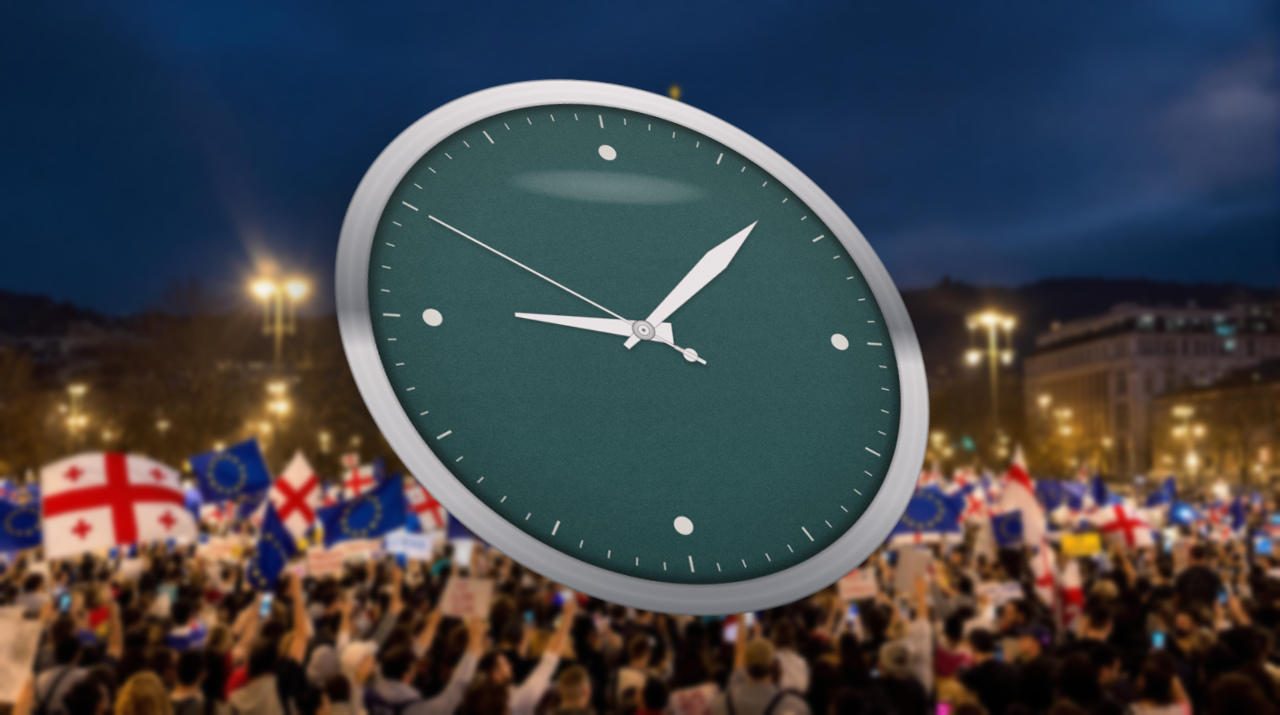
**9:07:50**
